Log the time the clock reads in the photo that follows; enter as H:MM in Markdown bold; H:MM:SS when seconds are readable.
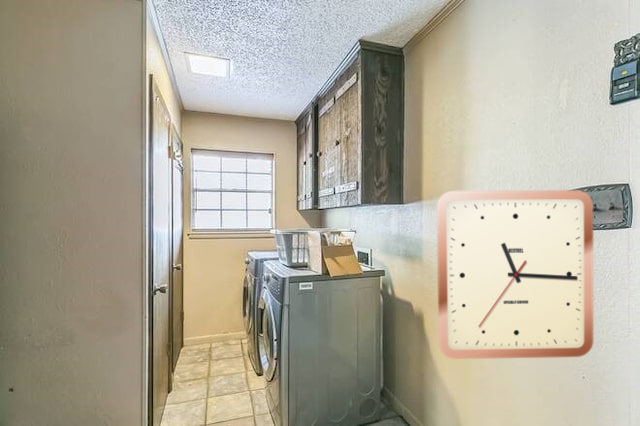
**11:15:36**
